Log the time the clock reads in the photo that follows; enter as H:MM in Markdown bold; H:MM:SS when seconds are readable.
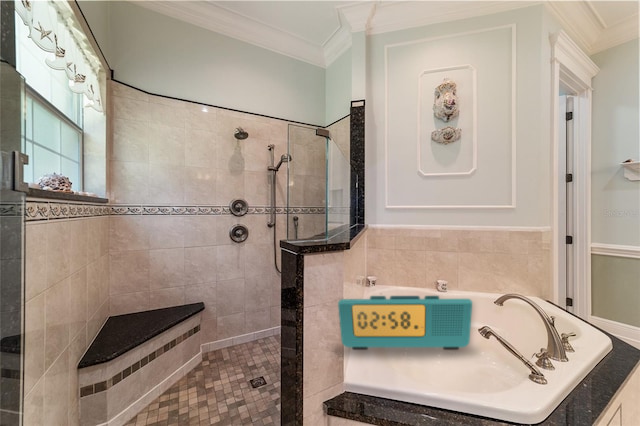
**2:58**
